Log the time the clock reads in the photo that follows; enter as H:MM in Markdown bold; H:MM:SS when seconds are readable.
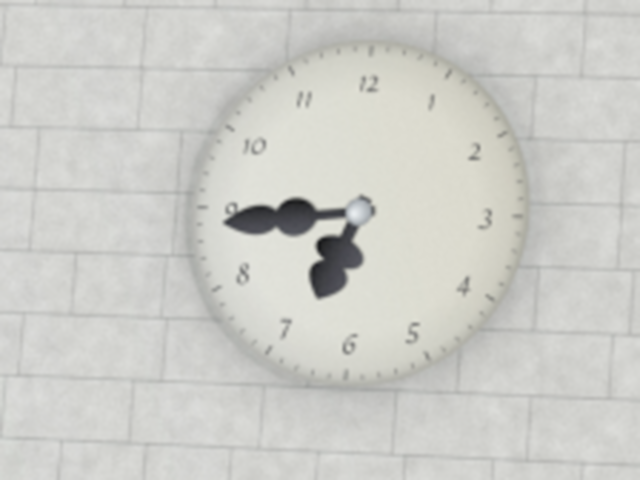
**6:44**
